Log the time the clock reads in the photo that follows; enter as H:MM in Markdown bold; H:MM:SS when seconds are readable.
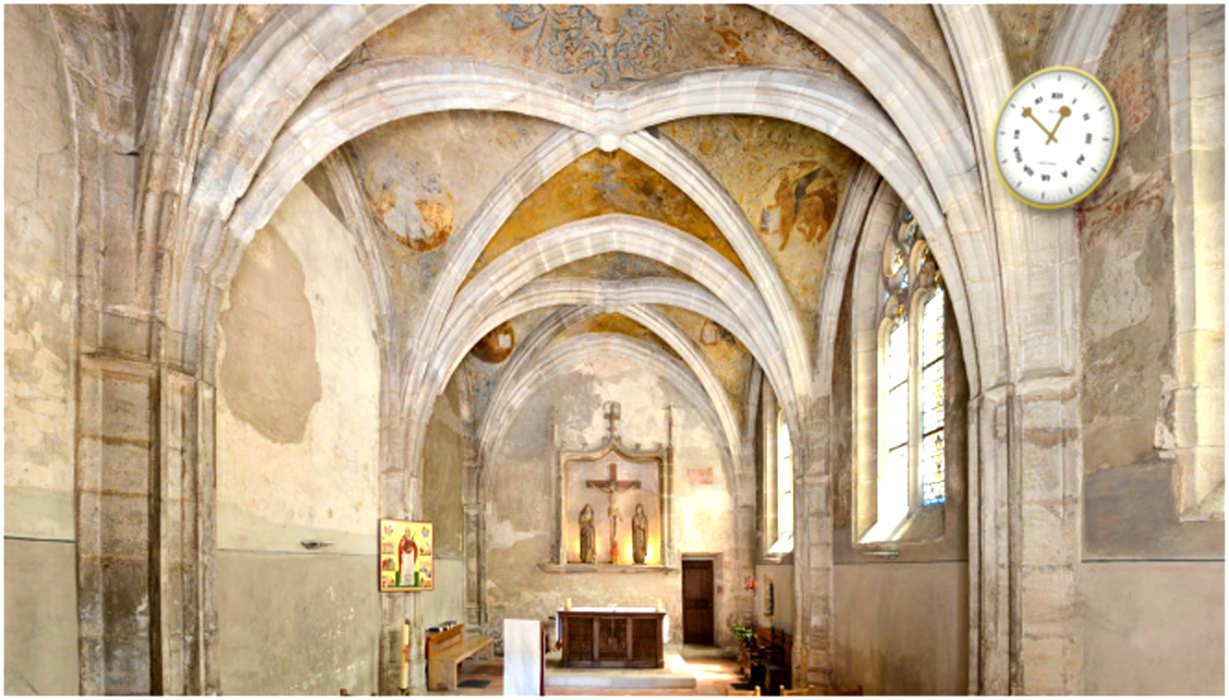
**12:51**
